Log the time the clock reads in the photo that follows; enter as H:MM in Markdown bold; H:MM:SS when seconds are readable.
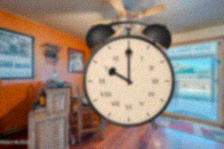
**10:00**
